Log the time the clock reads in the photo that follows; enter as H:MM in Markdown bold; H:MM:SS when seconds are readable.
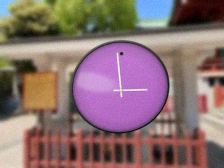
**2:59**
